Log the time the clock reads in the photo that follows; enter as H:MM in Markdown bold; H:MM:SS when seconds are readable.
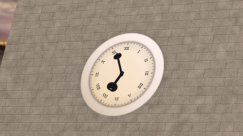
**6:56**
